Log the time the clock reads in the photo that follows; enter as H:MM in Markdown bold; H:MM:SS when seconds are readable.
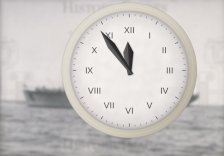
**11:54**
